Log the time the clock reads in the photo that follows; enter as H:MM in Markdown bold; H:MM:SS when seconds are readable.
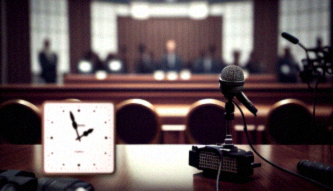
**1:57**
